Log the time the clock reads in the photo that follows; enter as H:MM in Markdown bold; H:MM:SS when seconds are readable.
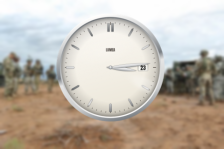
**3:14**
